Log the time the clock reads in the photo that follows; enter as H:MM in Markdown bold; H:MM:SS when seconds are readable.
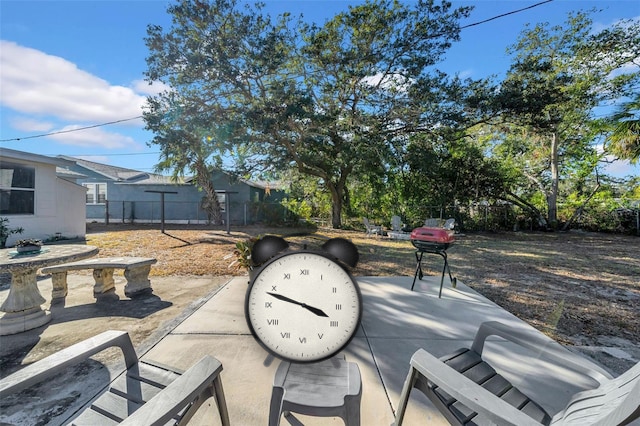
**3:48**
